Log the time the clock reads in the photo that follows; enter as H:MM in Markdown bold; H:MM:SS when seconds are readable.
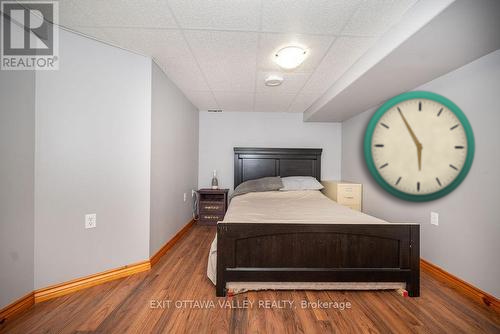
**5:55**
